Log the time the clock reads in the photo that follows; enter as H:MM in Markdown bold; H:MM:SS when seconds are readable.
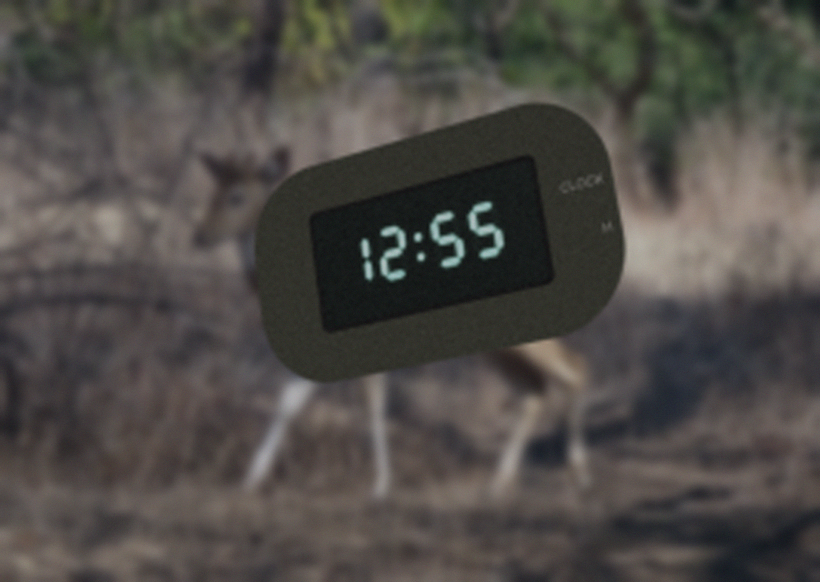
**12:55**
